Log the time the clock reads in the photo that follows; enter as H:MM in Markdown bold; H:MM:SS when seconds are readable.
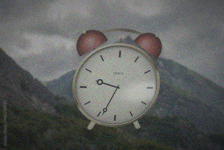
**9:34**
